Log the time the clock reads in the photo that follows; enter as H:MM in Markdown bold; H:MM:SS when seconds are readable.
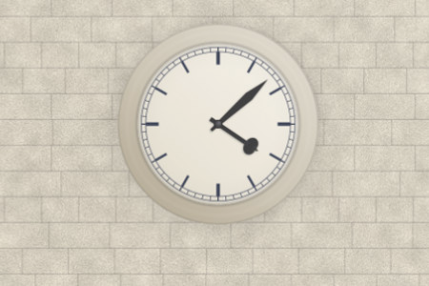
**4:08**
